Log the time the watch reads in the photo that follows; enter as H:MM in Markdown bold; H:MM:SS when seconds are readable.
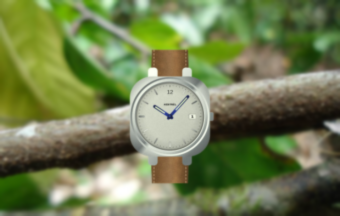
**10:07**
